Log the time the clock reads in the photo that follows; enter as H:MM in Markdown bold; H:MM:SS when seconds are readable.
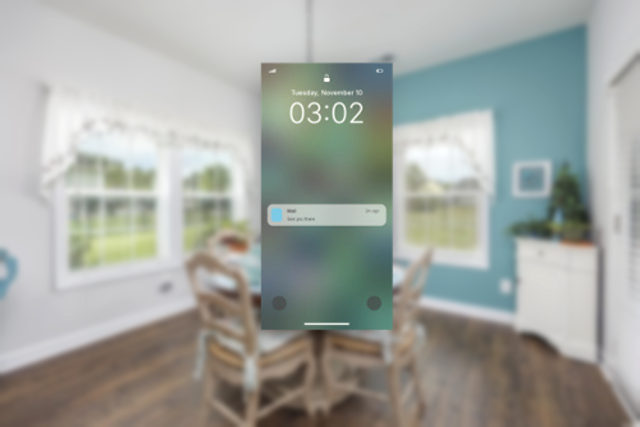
**3:02**
